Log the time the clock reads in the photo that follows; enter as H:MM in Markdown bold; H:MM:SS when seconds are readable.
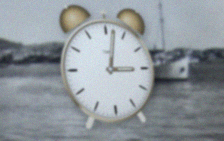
**3:02**
